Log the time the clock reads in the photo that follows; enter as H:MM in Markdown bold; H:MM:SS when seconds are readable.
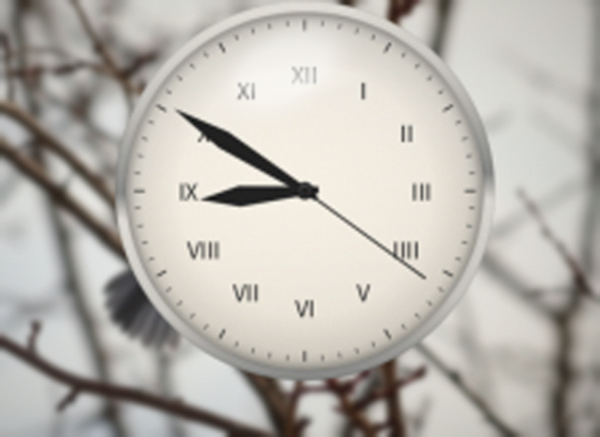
**8:50:21**
